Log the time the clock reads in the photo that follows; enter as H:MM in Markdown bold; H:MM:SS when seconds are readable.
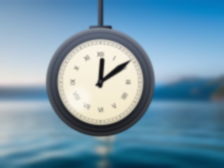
**12:09**
